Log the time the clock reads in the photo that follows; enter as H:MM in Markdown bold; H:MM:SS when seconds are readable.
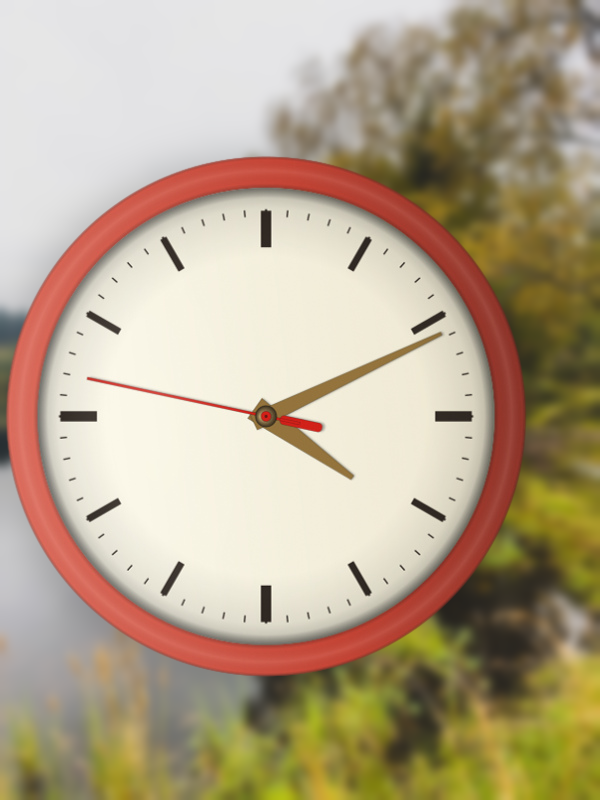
**4:10:47**
